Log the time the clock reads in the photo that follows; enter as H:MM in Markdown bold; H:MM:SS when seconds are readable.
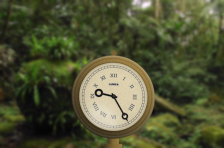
**9:25**
